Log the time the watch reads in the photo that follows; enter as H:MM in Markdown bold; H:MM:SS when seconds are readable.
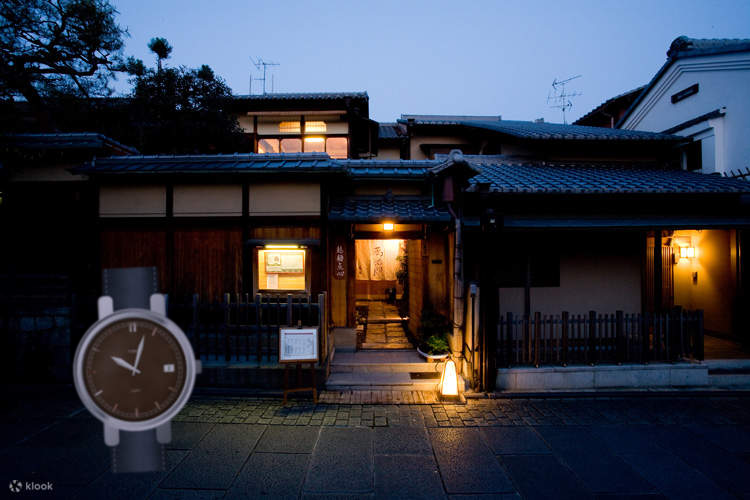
**10:03**
